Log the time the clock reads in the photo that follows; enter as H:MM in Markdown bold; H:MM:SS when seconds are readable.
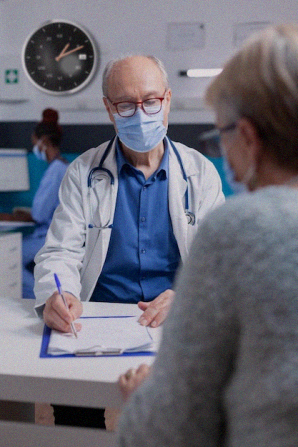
**1:11**
